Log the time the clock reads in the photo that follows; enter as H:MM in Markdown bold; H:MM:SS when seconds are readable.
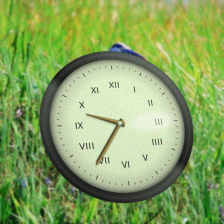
**9:36**
